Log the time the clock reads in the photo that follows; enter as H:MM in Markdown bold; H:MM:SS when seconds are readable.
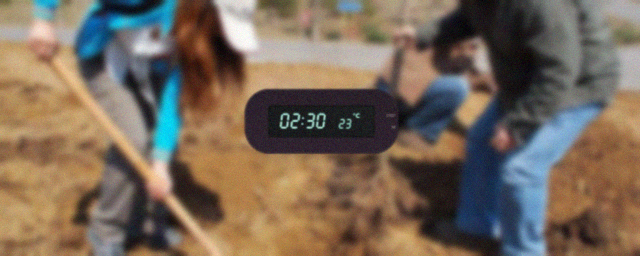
**2:30**
